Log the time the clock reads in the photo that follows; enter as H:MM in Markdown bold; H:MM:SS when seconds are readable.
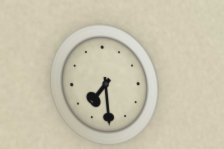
**7:30**
